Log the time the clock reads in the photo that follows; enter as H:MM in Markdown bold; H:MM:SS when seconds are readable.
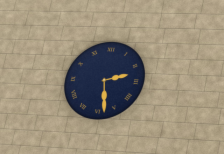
**2:28**
